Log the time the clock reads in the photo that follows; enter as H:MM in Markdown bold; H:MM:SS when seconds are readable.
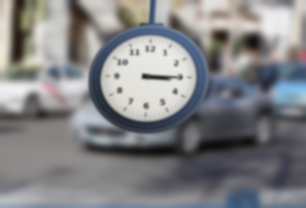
**3:15**
